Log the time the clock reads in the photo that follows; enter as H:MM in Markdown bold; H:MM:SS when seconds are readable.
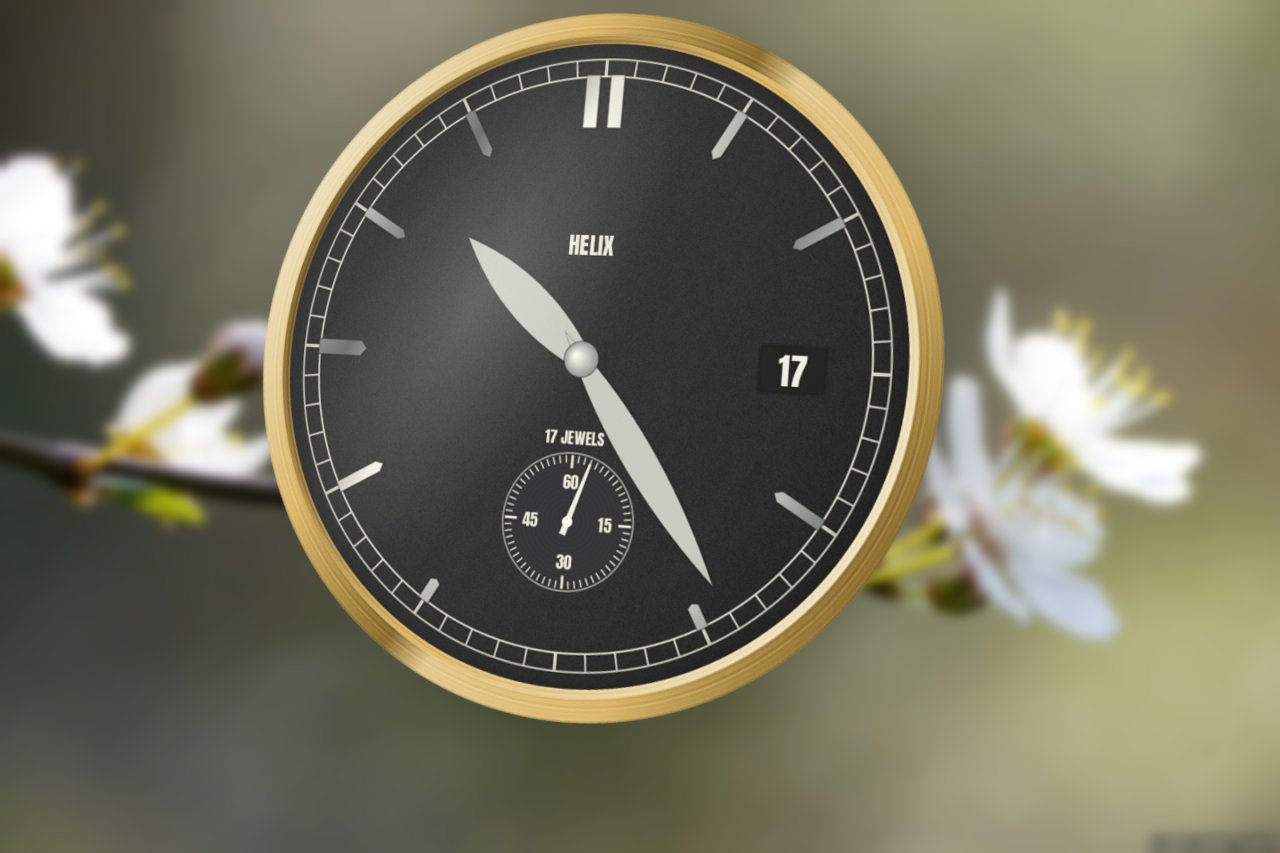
**10:24:03**
